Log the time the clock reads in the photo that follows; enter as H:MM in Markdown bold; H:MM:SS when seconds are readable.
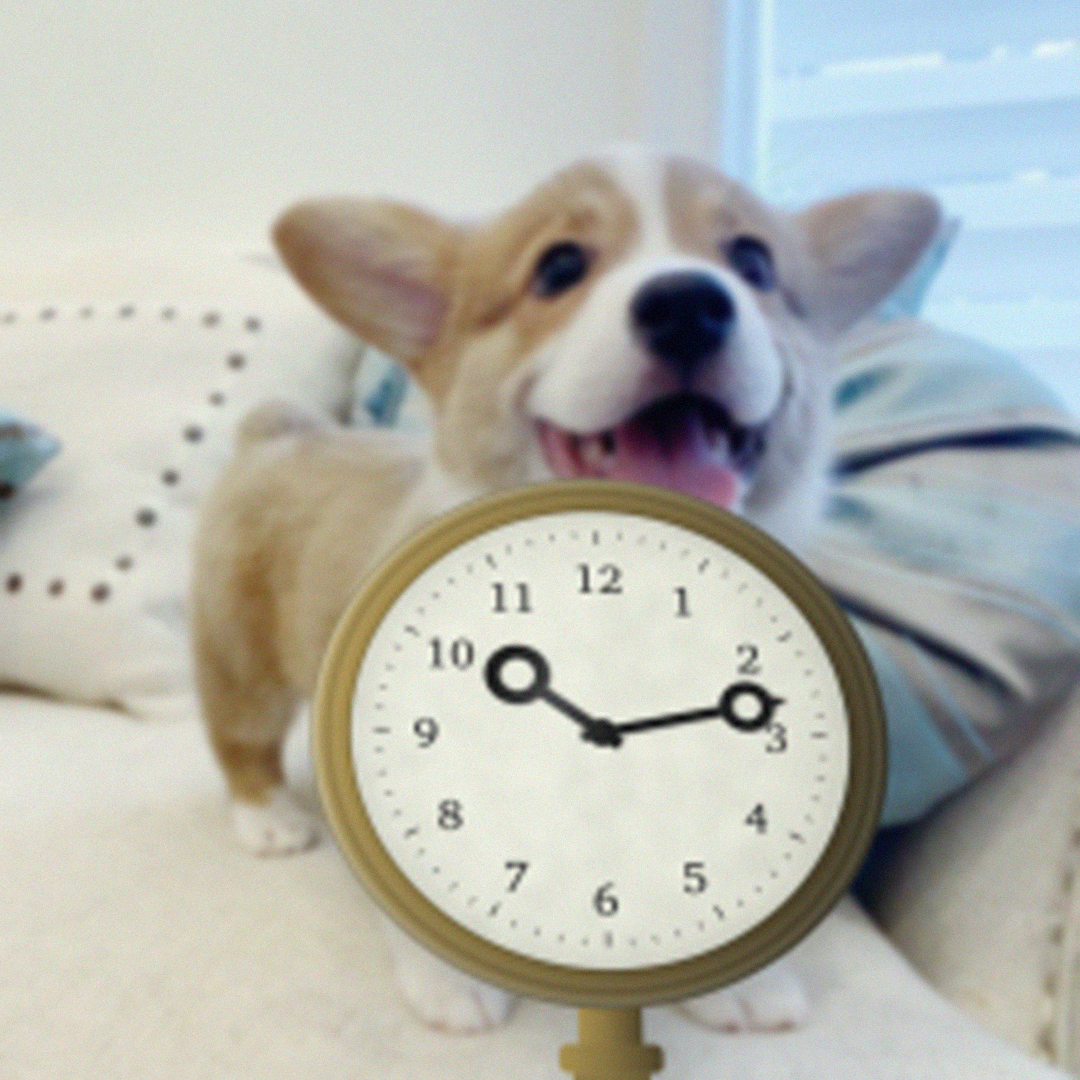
**10:13**
